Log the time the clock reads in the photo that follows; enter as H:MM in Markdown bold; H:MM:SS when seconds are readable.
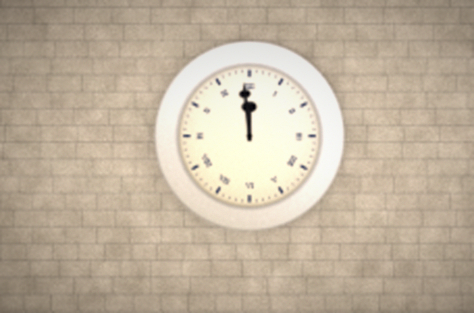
**11:59**
